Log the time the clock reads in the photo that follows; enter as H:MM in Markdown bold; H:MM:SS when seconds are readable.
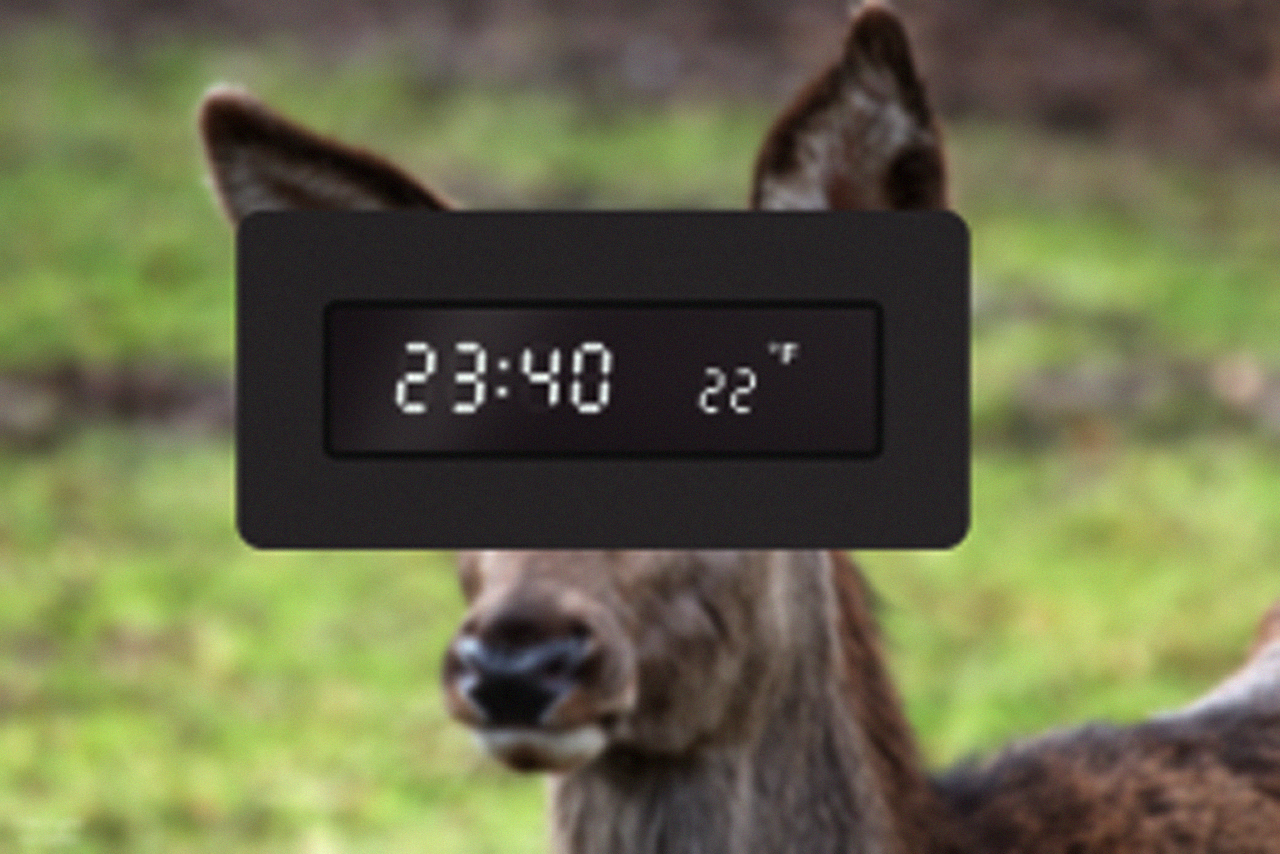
**23:40**
